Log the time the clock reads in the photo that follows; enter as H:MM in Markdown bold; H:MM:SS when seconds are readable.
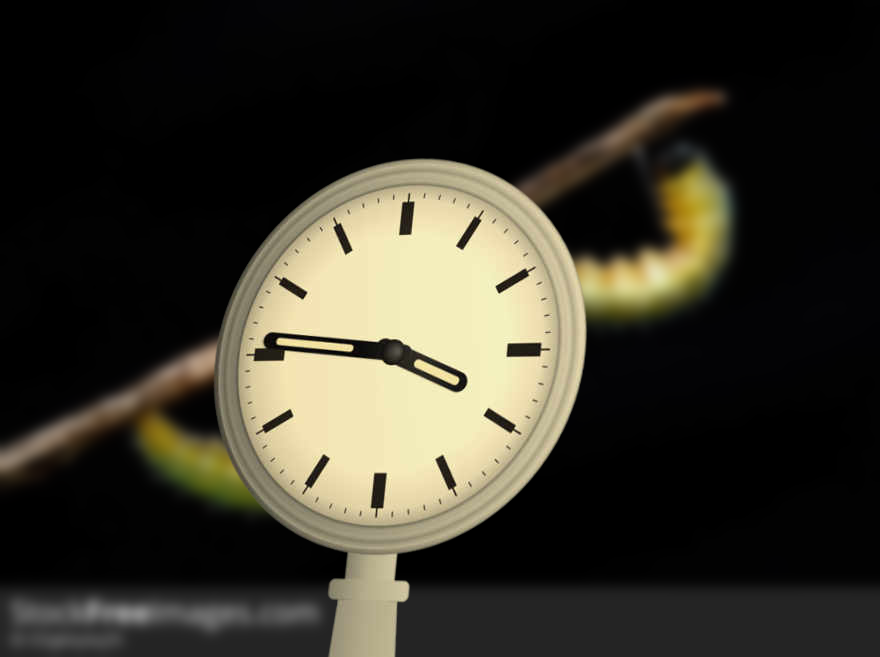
**3:46**
